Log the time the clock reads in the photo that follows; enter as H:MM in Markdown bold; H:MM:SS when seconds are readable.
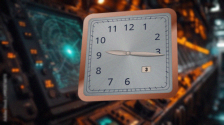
**9:16**
